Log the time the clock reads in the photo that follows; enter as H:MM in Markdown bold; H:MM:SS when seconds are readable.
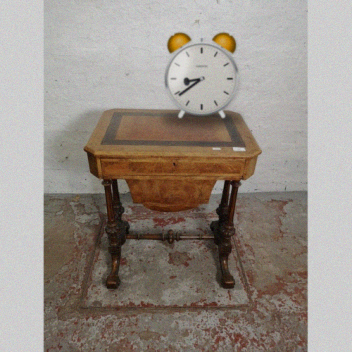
**8:39**
